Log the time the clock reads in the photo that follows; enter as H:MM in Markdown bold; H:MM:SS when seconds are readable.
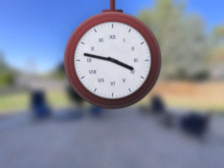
**3:47**
